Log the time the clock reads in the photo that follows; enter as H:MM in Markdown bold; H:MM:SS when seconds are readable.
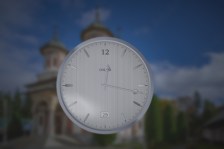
**12:17**
